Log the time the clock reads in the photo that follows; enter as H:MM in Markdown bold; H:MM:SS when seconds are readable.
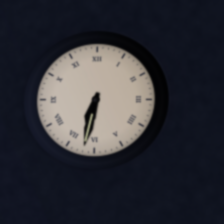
**6:32**
